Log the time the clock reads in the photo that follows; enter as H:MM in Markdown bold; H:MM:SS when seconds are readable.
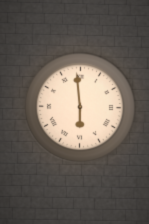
**5:59**
